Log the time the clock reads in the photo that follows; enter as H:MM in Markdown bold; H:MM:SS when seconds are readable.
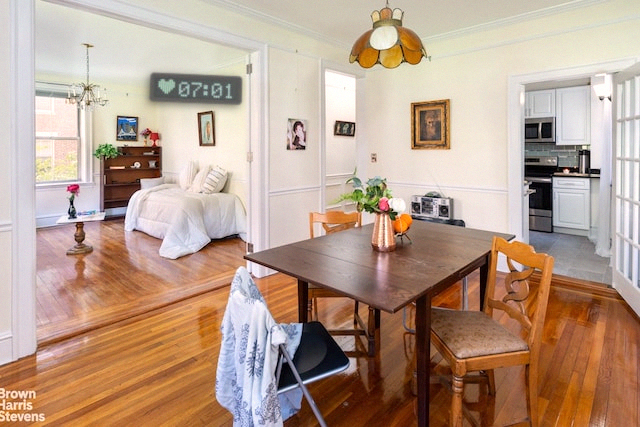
**7:01**
